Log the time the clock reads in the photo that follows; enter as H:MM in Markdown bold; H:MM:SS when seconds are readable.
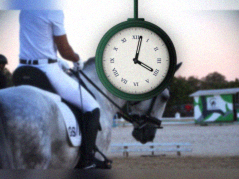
**4:02**
